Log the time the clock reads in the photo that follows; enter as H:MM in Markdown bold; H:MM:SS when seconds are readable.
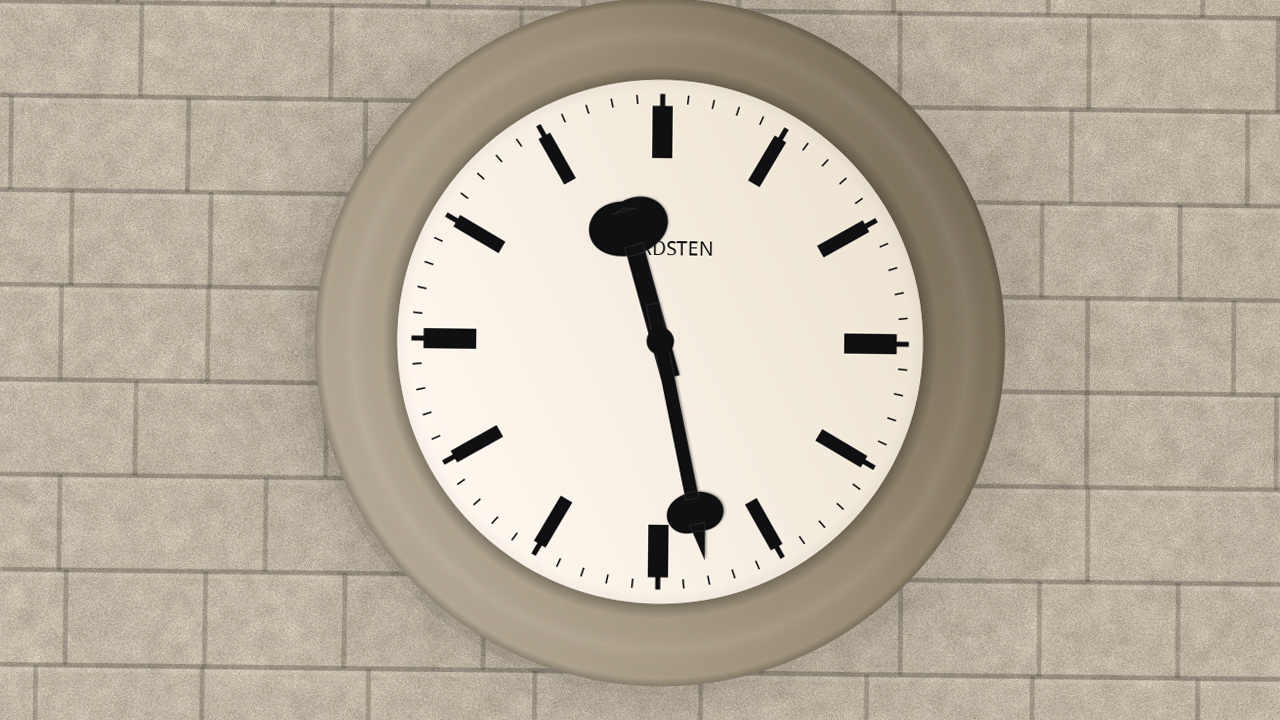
**11:28**
